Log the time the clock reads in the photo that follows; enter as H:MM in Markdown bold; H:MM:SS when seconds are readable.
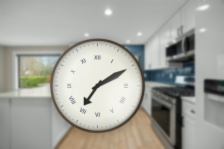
**7:10**
